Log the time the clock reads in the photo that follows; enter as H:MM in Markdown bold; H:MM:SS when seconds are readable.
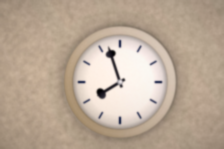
**7:57**
